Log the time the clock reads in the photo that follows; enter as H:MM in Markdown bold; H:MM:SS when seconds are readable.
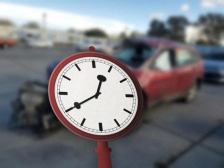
**12:40**
